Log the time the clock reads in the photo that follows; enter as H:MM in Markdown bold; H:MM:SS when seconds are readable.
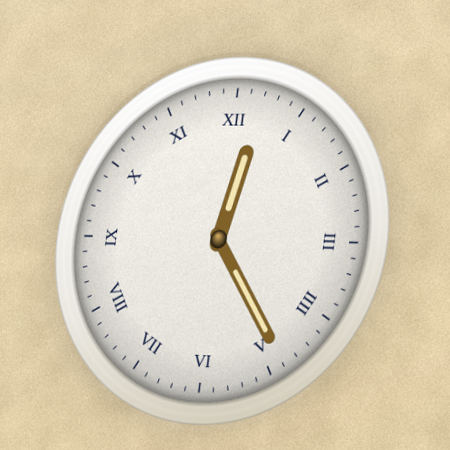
**12:24**
